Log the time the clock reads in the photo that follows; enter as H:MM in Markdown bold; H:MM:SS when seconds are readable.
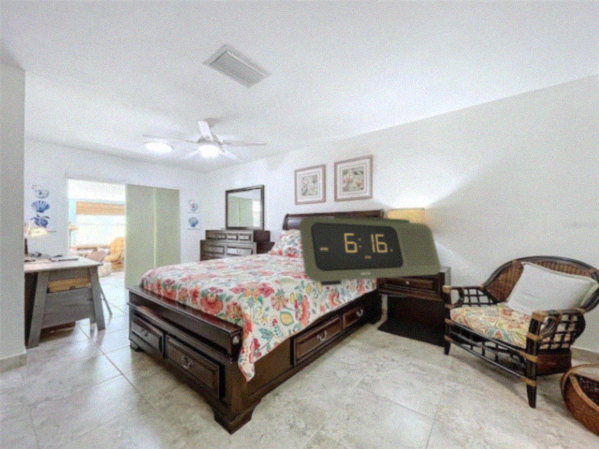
**6:16**
